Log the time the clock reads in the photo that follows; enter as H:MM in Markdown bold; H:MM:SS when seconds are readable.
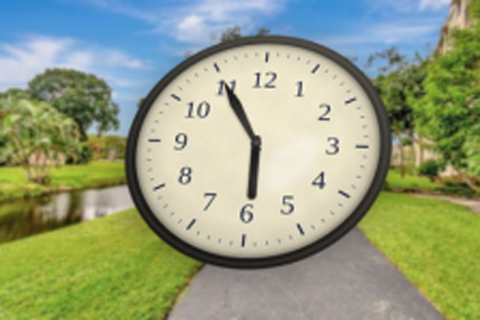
**5:55**
